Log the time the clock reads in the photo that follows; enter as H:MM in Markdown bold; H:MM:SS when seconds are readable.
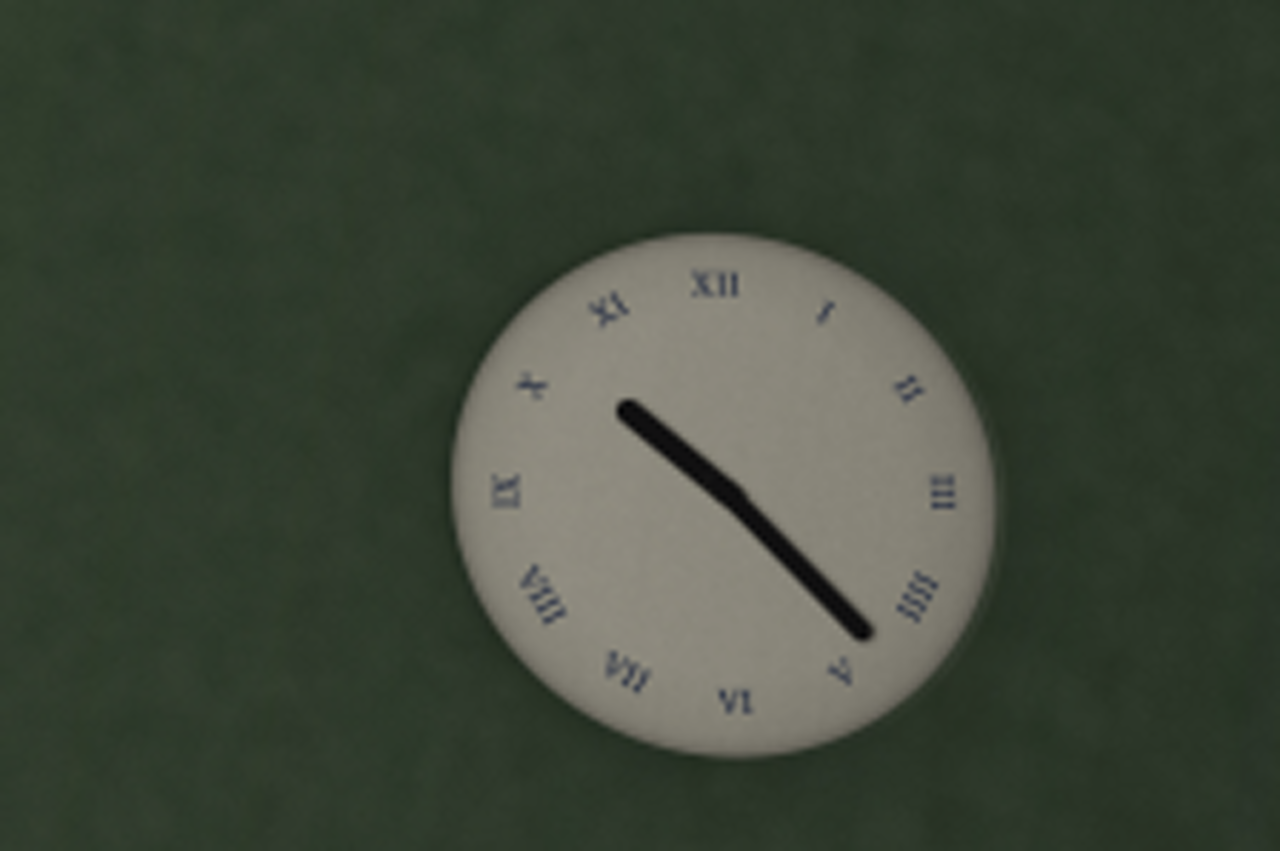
**10:23**
